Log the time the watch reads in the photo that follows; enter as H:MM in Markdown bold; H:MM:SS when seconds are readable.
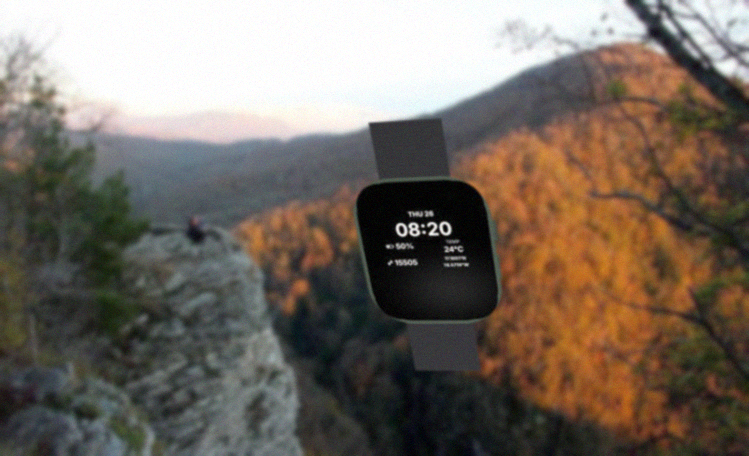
**8:20**
